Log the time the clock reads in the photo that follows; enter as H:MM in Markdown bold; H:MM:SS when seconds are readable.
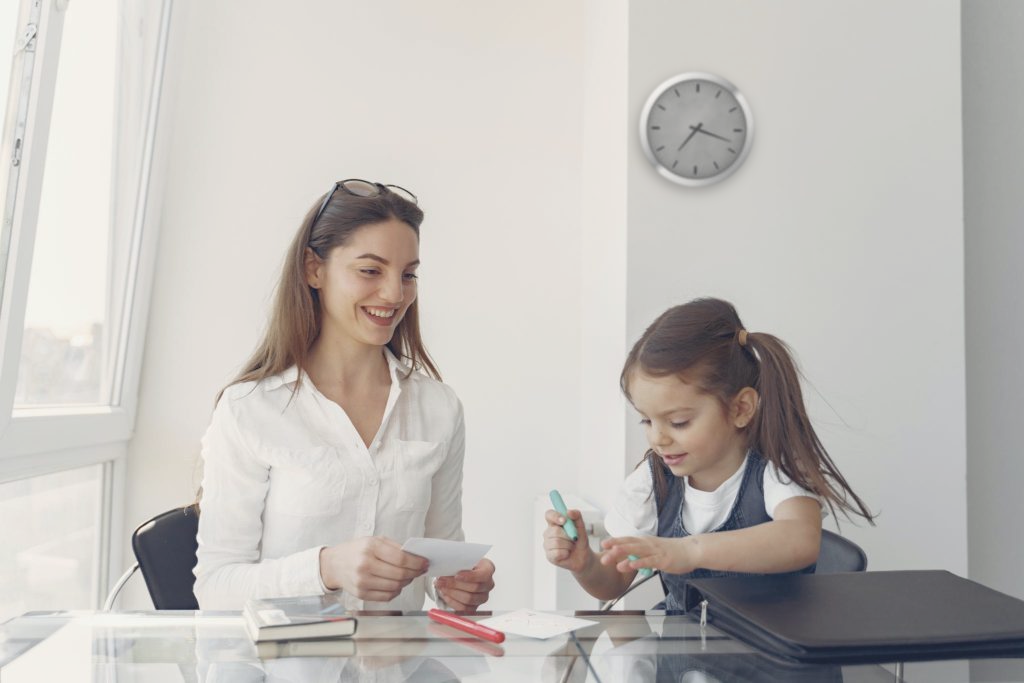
**7:18**
